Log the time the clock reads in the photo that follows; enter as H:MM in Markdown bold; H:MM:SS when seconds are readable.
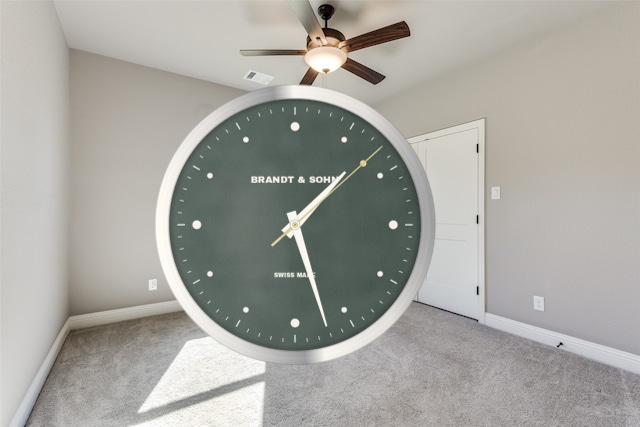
**1:27:08**
